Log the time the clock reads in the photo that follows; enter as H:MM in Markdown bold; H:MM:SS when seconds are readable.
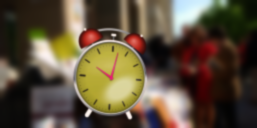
**10:02**
